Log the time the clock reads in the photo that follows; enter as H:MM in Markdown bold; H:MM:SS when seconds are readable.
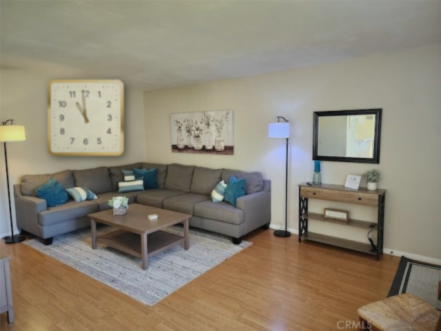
**10:59**
